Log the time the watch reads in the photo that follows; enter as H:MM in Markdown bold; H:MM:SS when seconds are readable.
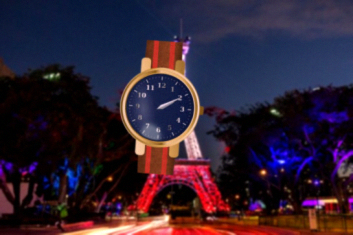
**2:10**
